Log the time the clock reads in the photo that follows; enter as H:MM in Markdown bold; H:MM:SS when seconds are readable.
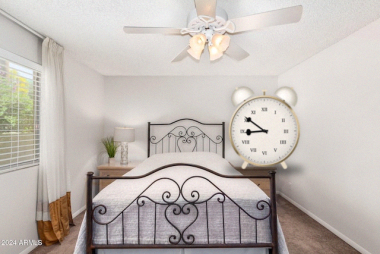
**8:51**
